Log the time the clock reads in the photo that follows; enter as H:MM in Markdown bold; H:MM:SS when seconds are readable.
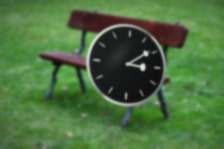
**3:09**
